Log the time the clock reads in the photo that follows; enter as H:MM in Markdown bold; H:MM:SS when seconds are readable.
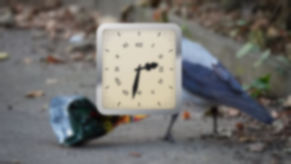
**2:32**
